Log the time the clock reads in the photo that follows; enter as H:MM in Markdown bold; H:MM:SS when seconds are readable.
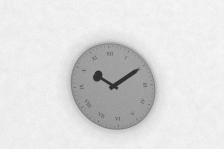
**10:10**
